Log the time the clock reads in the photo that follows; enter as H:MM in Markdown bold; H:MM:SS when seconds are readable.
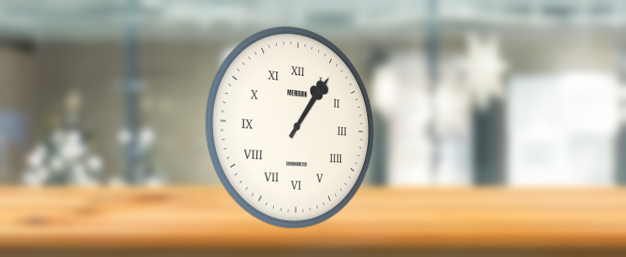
**1:06**
